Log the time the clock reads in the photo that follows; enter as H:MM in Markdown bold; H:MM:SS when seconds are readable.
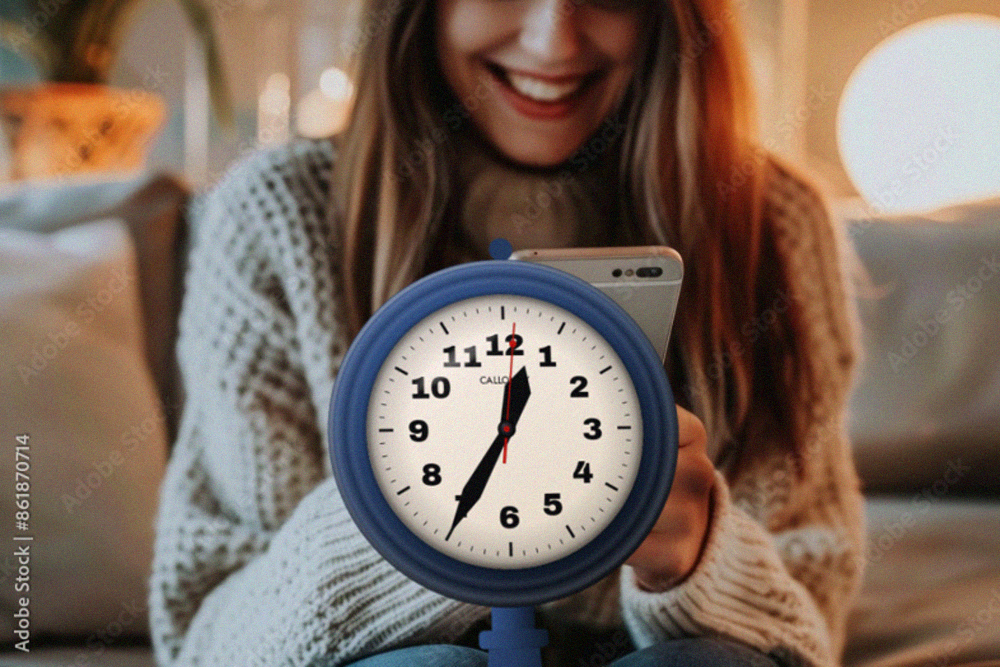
**12:35:01**
